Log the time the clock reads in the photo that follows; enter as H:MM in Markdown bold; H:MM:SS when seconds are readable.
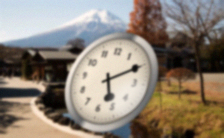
**5:10**
